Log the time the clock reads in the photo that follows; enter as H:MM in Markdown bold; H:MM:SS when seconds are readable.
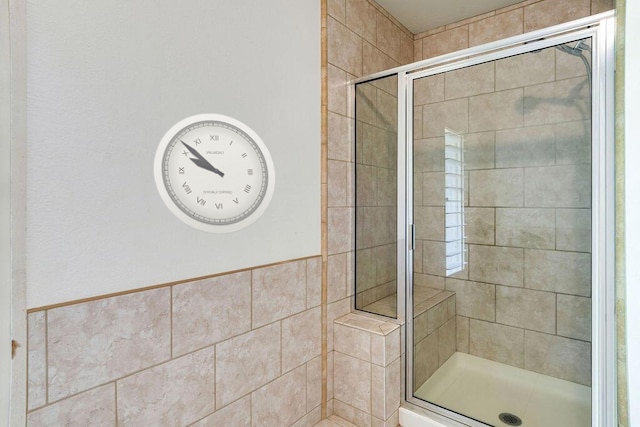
**9:52**
